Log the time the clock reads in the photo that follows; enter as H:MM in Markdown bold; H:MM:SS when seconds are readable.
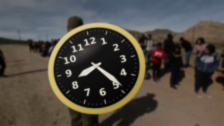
**8:24**
